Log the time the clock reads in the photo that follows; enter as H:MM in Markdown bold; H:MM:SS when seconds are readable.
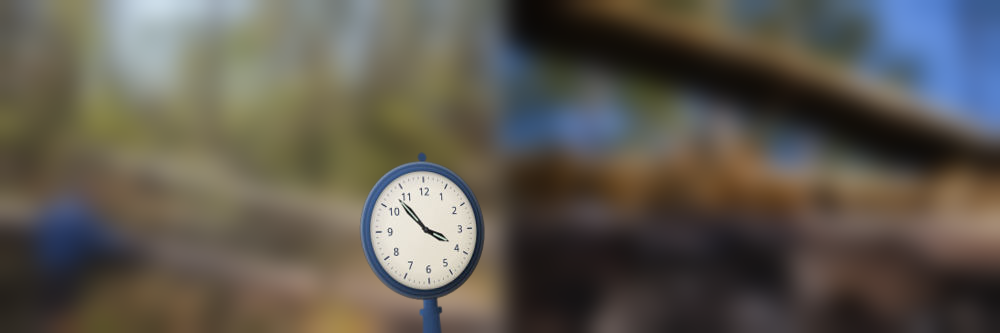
**3:53**
